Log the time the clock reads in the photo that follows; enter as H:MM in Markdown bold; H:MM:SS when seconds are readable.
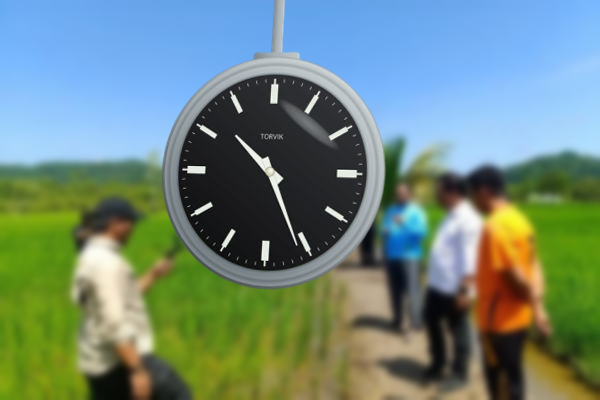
**10:26**
